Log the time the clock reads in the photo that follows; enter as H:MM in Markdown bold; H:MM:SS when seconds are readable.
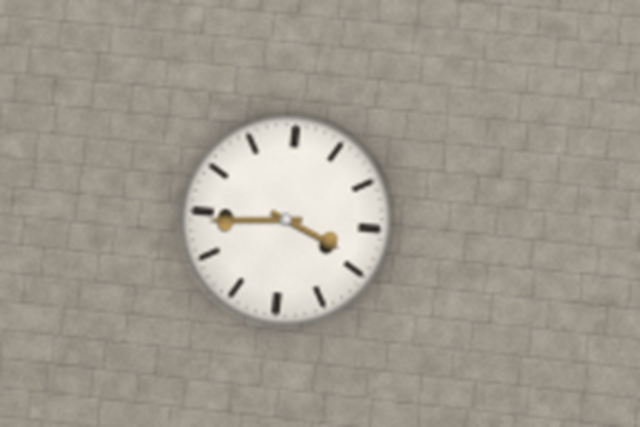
**3:44**
